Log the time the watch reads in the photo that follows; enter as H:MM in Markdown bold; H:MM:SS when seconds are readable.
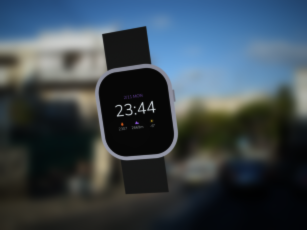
**23:44**
